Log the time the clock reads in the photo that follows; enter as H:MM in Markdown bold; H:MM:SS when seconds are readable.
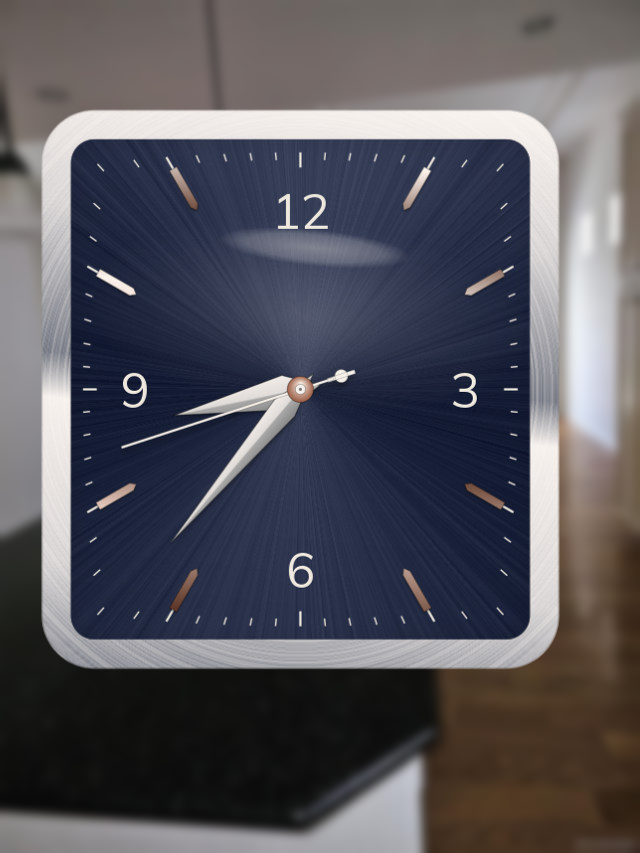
**8:36:42**
